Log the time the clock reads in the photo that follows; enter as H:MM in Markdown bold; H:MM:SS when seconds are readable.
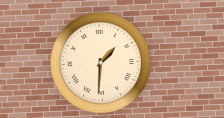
**1:31**
